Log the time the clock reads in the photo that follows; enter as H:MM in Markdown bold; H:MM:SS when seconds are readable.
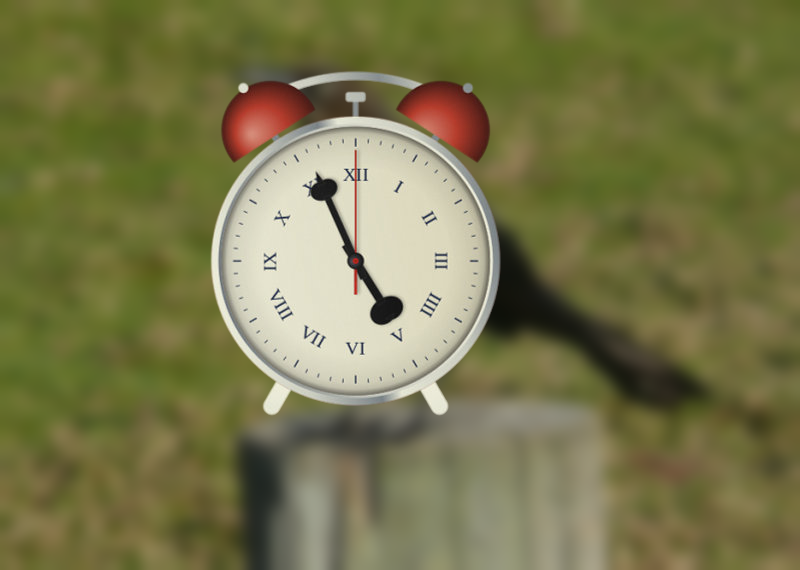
**4:56:00**
